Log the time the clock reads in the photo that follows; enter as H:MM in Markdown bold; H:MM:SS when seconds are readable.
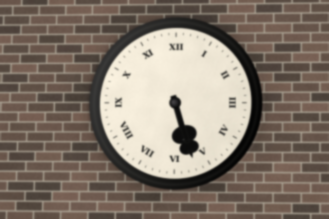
**5:27**
